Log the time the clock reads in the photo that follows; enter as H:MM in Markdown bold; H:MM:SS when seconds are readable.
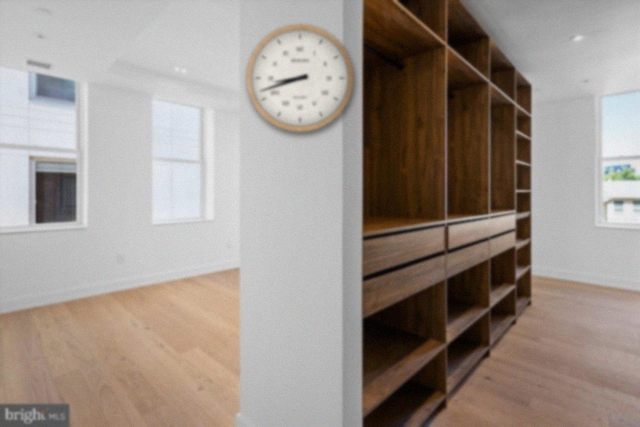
**8:42**
